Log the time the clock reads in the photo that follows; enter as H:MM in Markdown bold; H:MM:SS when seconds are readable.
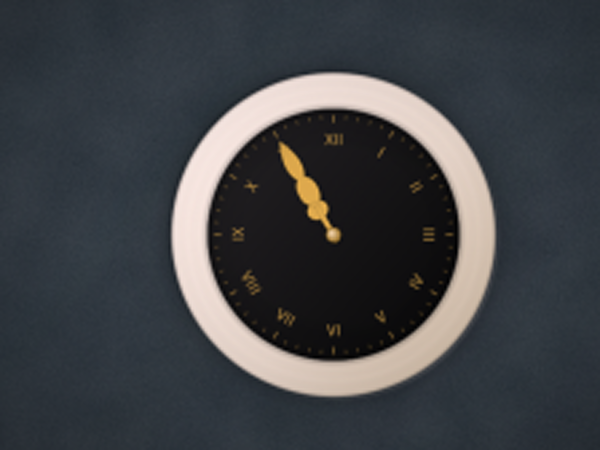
**10:55**
